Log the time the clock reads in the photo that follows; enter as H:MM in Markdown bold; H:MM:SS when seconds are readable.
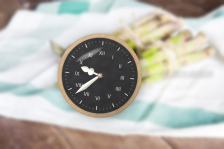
**9:38**
